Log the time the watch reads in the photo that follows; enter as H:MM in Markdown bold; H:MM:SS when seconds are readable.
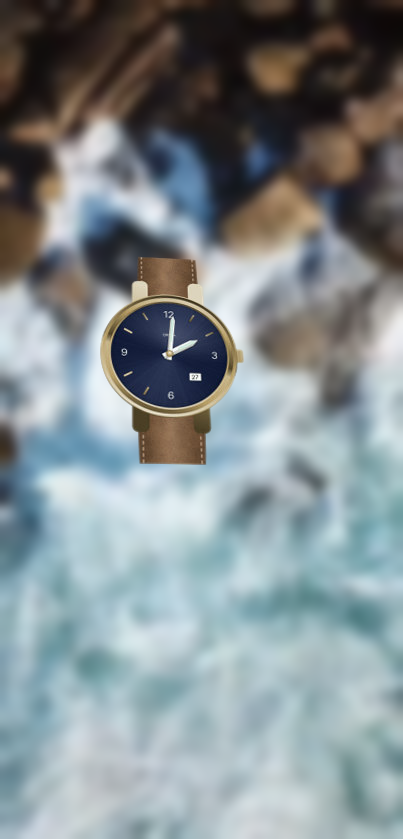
**2:01**
